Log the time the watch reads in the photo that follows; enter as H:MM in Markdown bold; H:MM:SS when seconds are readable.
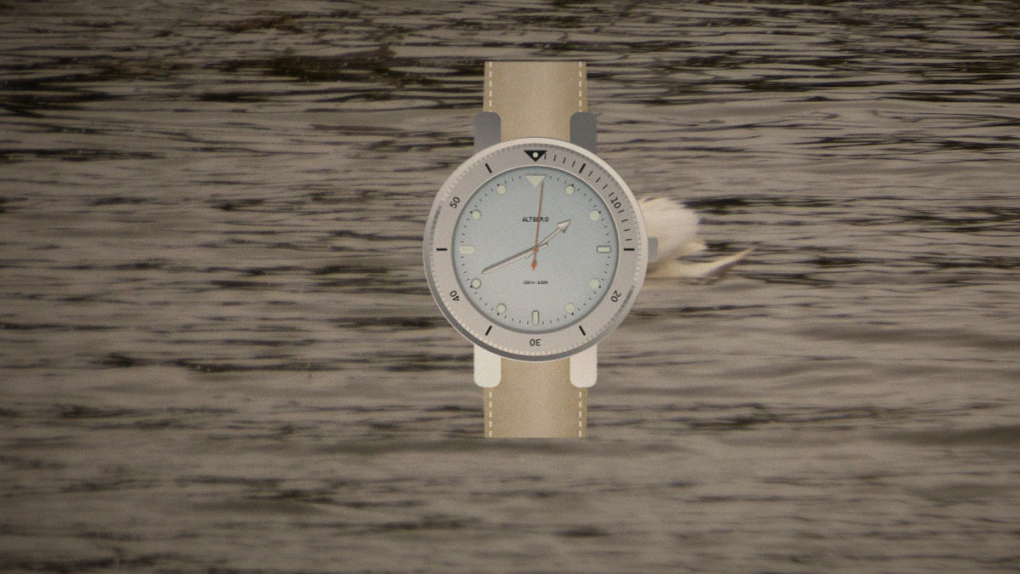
**1:41:01**
